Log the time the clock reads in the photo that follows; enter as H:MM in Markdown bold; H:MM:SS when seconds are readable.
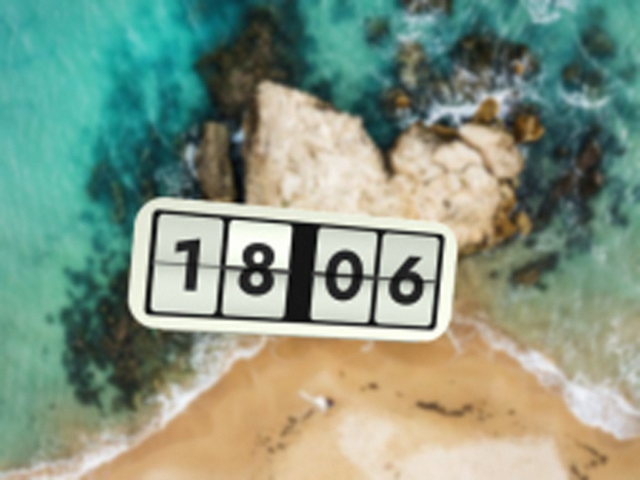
**18:06**
